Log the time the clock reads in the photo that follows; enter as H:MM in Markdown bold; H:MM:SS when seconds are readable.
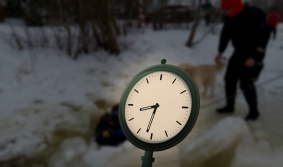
**8:32**
